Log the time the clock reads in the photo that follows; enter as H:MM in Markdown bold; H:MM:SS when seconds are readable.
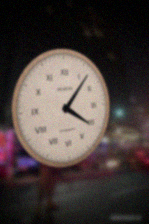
**4:07**
